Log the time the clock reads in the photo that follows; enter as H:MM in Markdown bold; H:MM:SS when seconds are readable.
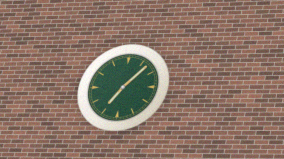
**7:07**
